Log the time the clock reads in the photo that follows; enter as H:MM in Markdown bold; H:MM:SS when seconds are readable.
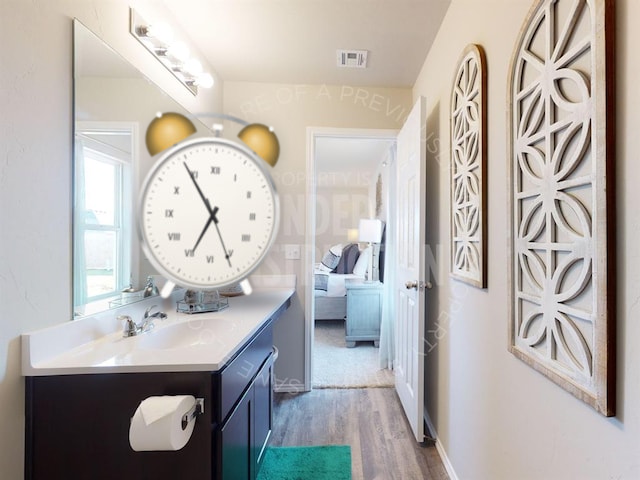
**6:54:26**
